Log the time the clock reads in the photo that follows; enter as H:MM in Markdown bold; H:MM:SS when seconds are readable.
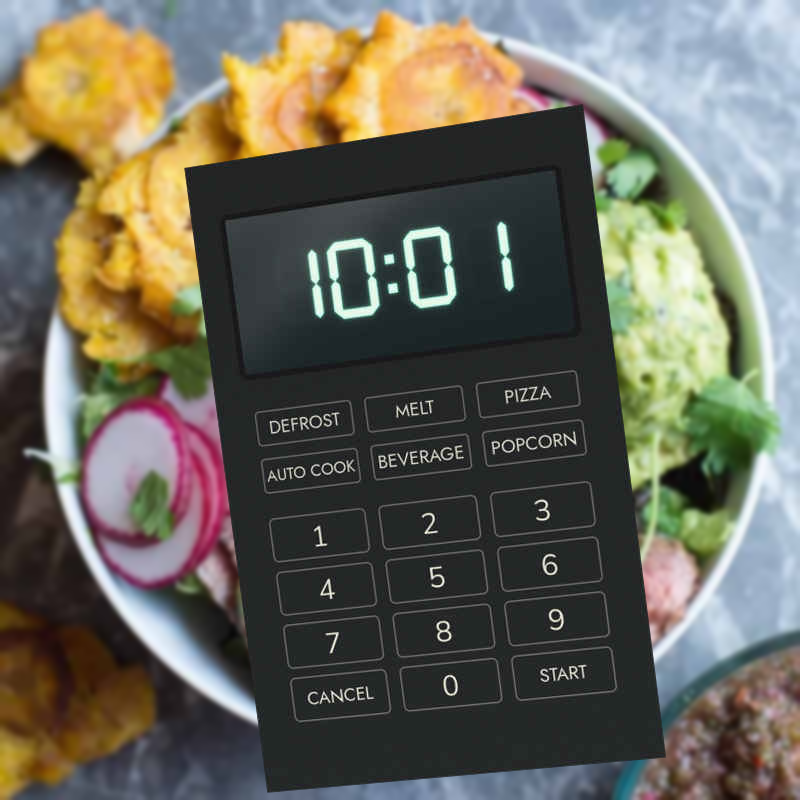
**10:01**
